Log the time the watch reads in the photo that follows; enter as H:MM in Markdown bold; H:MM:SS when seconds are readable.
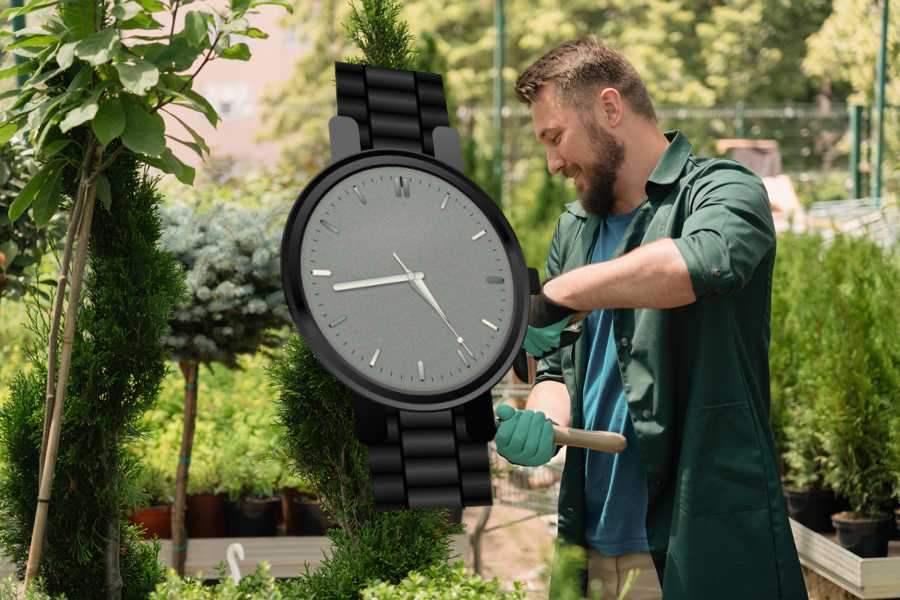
**4:43:24**
